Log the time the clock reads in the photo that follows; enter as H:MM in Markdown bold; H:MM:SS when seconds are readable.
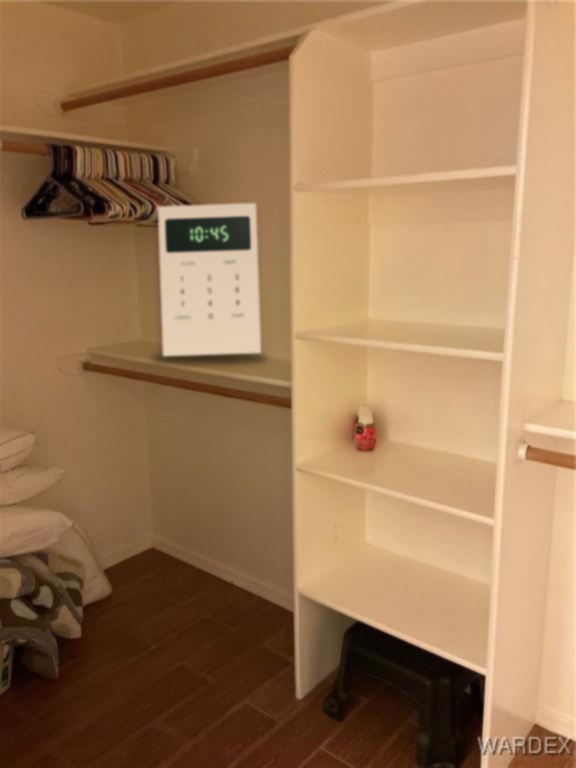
**10:45**
